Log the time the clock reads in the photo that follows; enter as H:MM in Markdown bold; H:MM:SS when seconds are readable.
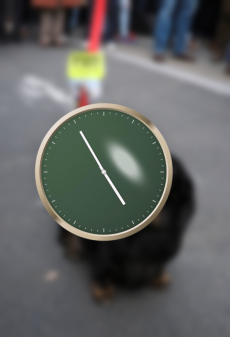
**4:55**
